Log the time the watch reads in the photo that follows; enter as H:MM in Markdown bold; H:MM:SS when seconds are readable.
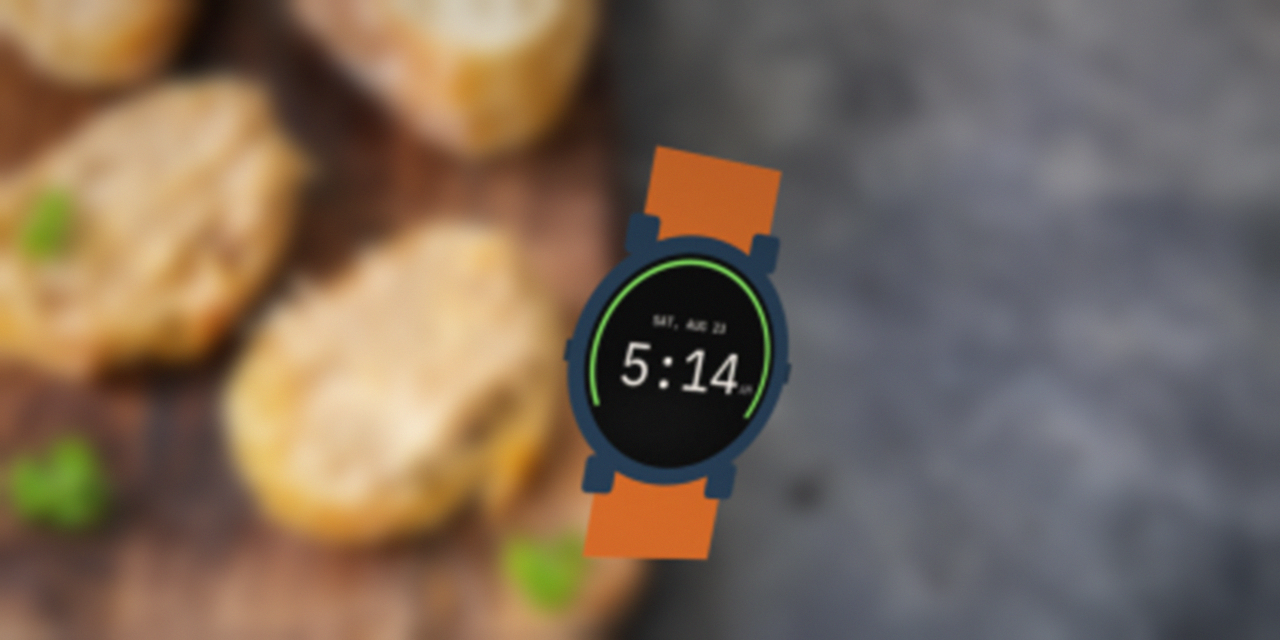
**5:14**
